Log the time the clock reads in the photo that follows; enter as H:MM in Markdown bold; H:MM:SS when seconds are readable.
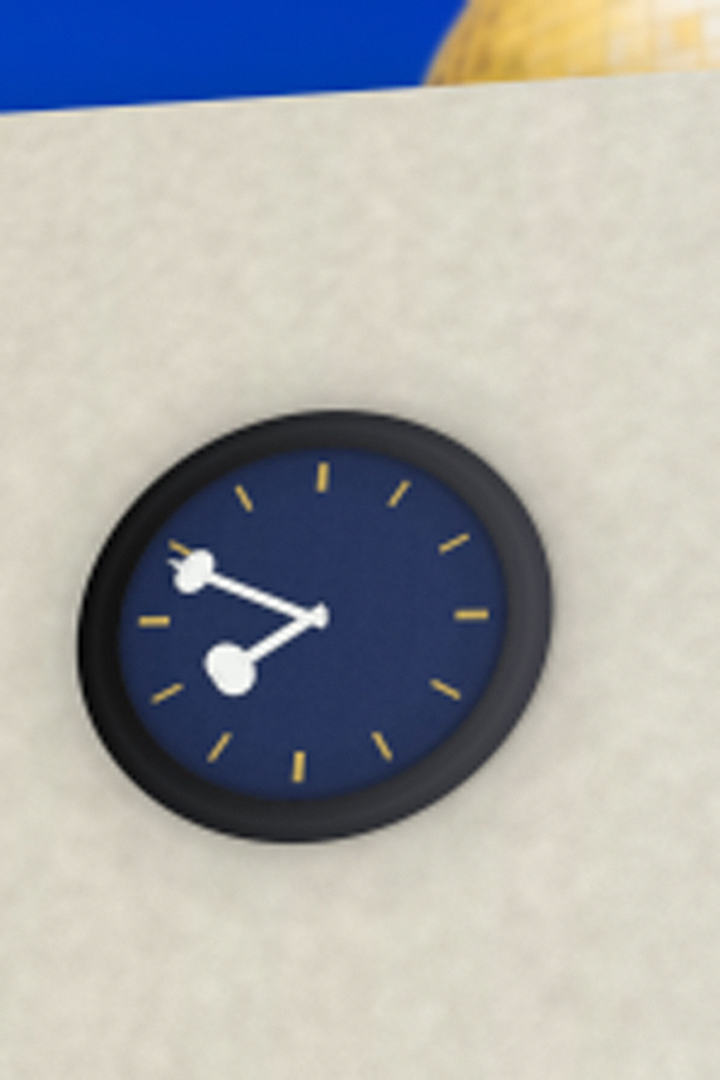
**7:49**
